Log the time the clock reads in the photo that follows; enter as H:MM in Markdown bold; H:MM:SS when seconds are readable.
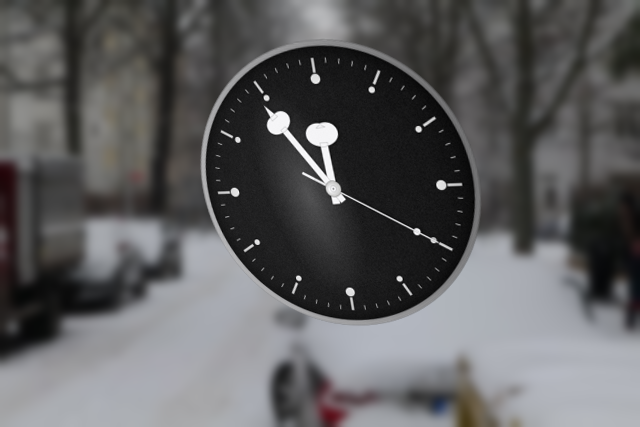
**11:54:20**
